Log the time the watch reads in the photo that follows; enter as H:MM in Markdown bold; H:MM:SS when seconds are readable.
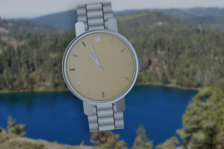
**10:57**
